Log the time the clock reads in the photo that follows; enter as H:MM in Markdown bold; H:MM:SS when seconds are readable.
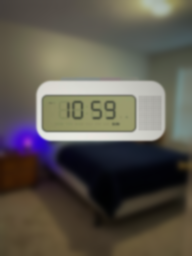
**10:59**
